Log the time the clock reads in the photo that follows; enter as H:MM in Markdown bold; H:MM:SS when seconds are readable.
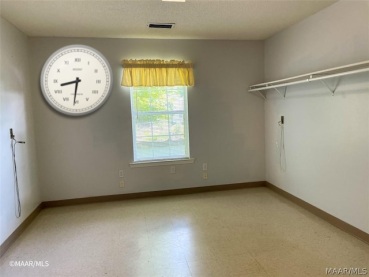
**8:31**
